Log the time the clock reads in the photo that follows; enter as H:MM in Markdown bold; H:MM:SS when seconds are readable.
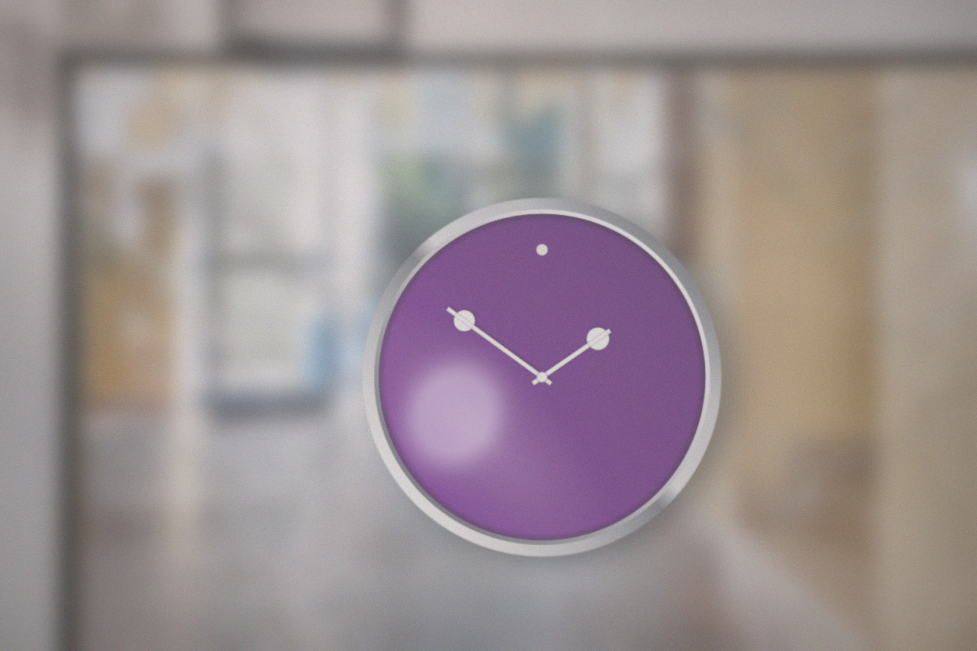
**1:51**
